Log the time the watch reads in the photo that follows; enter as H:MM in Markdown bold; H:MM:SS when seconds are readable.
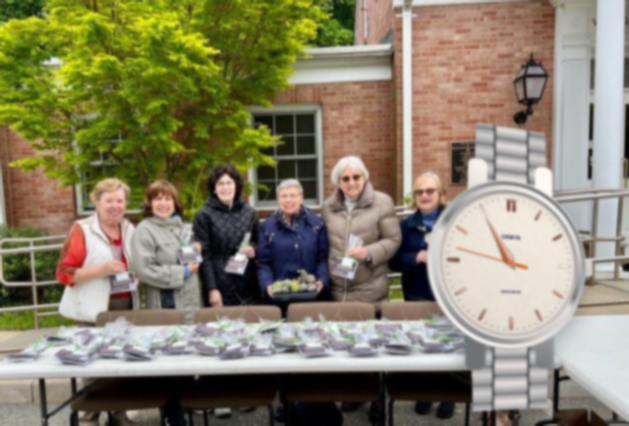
**10:54:47**
